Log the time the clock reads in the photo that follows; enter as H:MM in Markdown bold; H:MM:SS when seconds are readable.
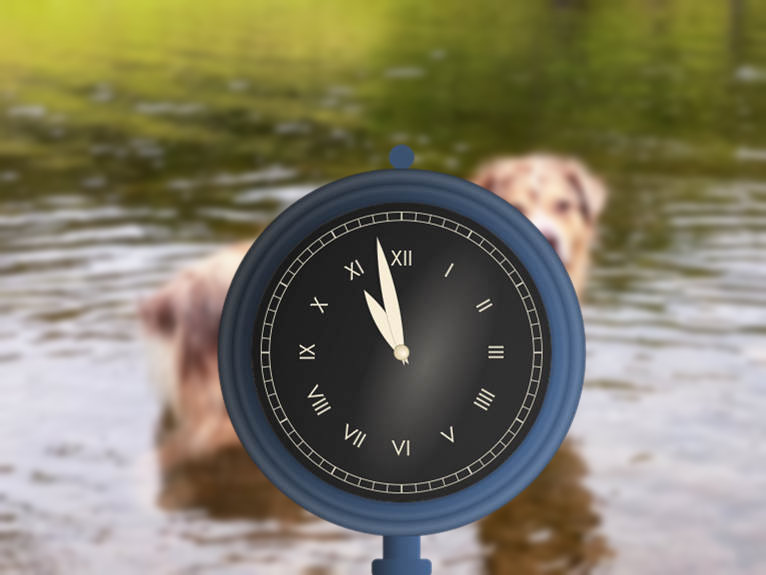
**10:58**
